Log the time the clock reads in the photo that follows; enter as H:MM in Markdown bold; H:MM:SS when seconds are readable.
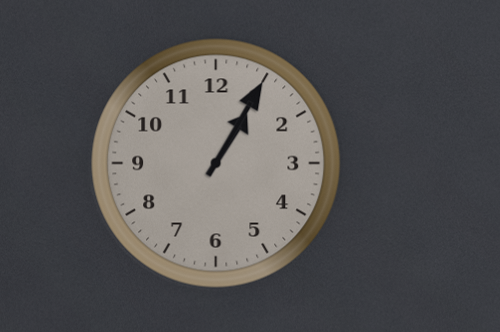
**1:05**
